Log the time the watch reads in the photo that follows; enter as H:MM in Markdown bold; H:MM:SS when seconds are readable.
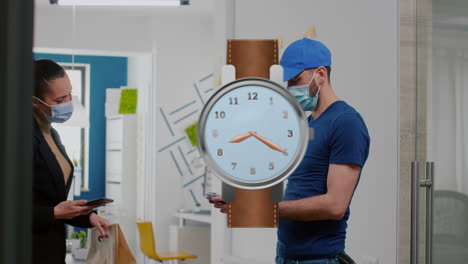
**8:20**
